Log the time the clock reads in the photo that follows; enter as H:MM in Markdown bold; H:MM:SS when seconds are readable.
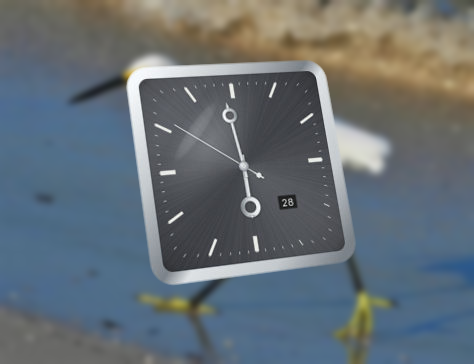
**5:58:51**
